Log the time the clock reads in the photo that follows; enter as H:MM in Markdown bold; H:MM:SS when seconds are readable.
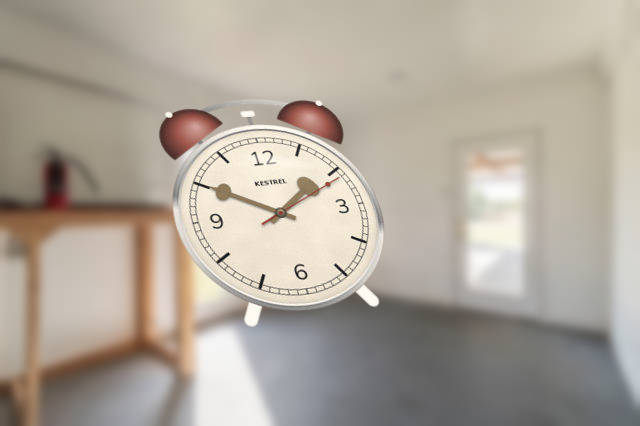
**1:50:11**
